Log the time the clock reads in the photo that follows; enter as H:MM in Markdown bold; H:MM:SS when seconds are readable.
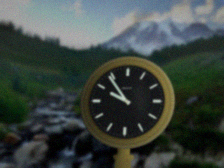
**9:54**
